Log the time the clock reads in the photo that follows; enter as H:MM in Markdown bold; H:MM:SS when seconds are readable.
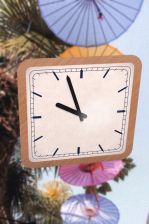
**9:57**
